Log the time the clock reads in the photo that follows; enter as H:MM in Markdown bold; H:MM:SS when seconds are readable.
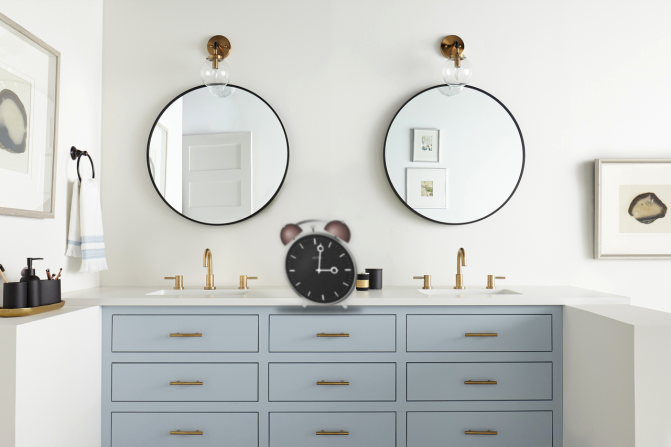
**3:02**
